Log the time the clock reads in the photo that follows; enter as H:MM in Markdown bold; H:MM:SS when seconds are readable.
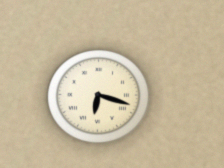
**6:18**
